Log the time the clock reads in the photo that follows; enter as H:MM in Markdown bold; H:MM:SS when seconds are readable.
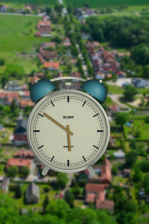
**5:51**
